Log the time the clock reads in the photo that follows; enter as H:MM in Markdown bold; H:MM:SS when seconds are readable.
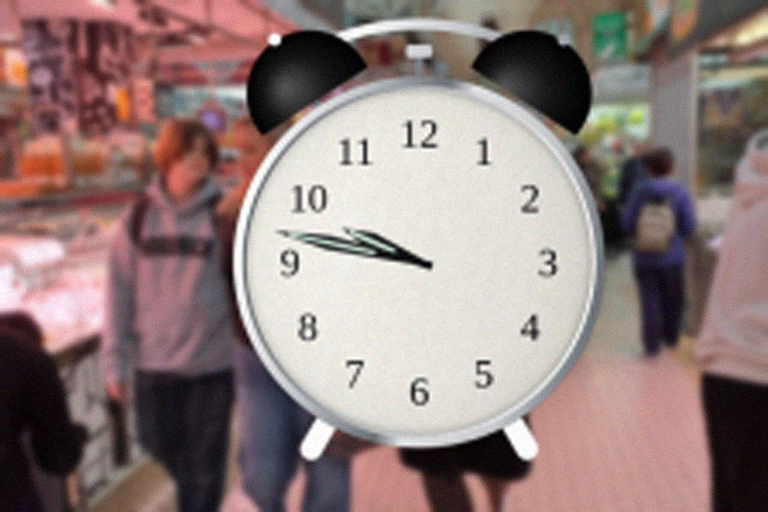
**9:47**
